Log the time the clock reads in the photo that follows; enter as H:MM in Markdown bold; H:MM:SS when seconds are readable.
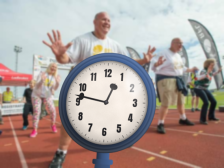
**12:47**
